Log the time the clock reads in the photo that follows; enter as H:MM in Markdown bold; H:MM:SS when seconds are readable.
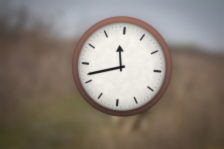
**11:42**
